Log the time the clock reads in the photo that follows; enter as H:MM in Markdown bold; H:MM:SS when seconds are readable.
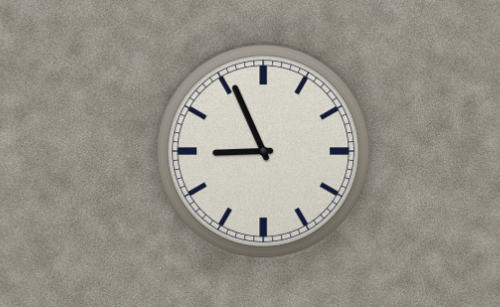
**8:56**
